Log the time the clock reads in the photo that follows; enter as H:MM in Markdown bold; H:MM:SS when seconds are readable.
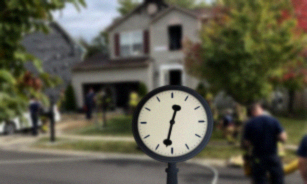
**12:32**
